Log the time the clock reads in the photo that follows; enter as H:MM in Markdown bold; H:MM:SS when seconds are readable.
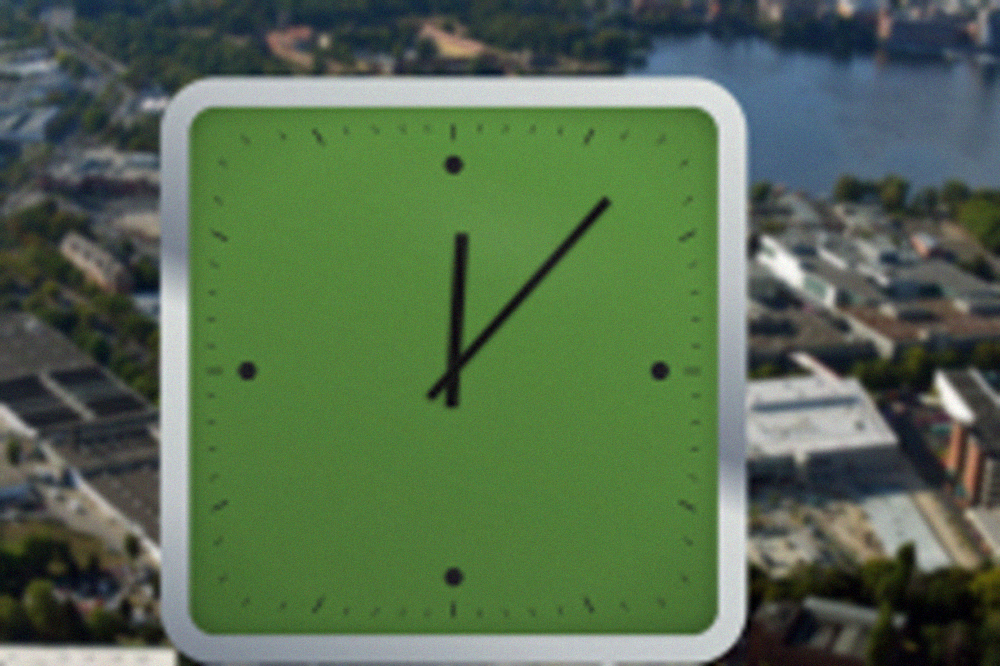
**12:07**
